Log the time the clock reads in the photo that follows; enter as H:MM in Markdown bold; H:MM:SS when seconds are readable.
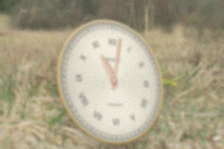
**11:02**
